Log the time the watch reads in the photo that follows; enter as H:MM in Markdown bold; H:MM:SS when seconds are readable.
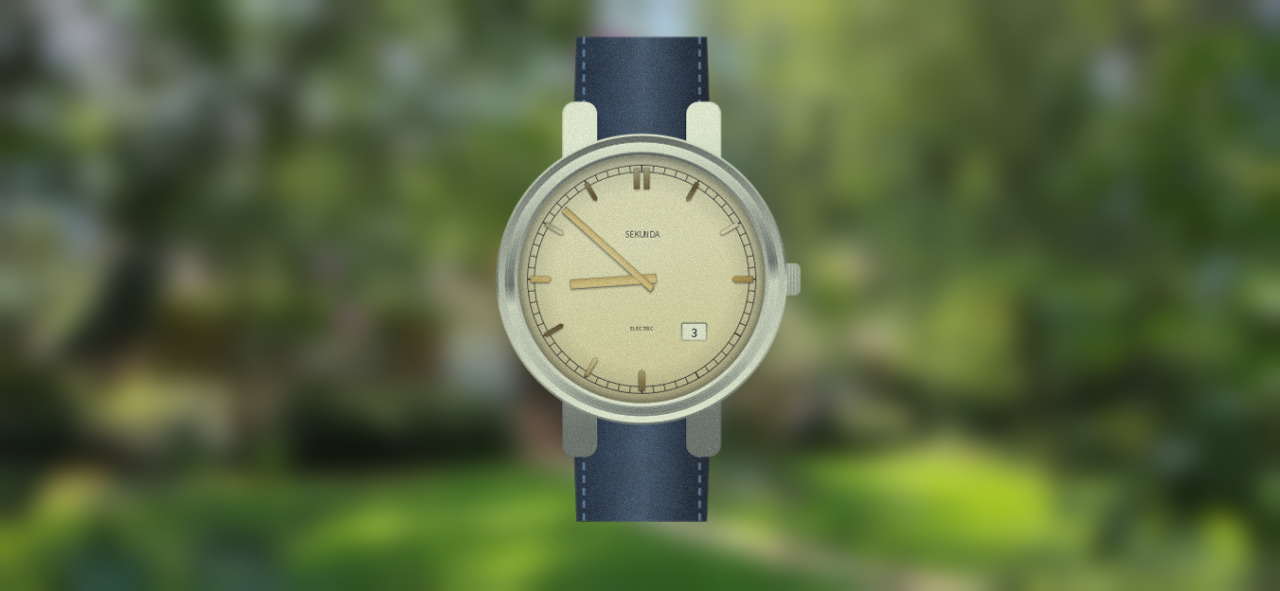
**8:52**
